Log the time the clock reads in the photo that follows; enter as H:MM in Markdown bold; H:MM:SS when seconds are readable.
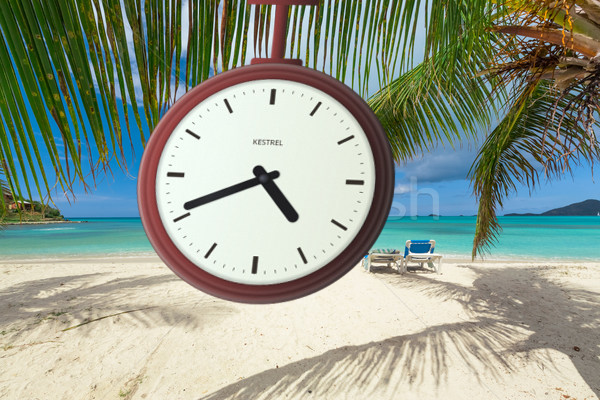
**4:41**
